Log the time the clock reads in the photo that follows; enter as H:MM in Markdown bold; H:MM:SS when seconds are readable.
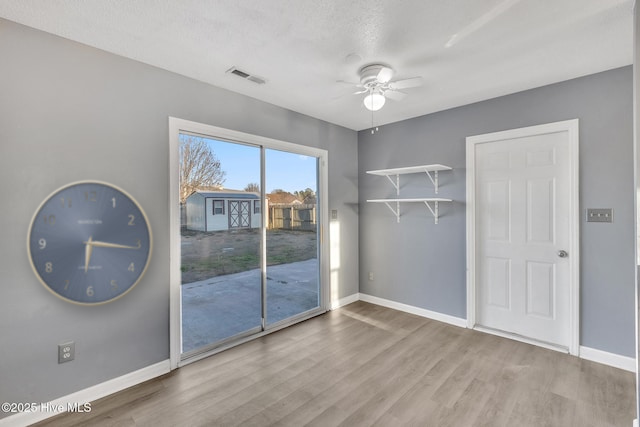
**6:16**
